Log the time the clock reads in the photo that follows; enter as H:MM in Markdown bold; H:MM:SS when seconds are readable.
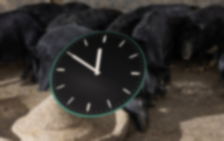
**11:50**
